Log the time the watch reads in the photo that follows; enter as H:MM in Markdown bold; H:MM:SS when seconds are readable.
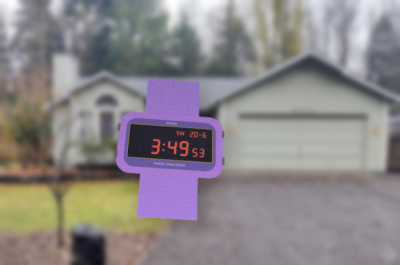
**3:49:53**
